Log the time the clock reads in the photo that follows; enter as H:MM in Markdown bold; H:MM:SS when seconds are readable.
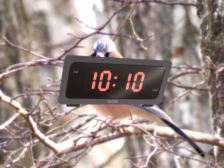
**10:10**
